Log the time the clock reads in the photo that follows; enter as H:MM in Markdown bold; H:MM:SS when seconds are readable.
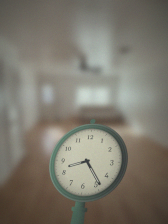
**8:24**
